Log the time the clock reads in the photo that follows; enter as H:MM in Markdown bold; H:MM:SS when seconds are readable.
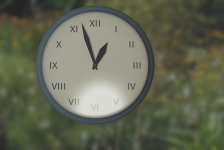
**12:57**
